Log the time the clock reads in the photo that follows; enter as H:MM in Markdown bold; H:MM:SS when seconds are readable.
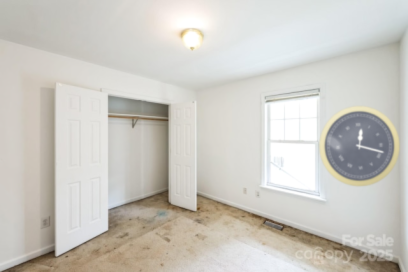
**12:18**
